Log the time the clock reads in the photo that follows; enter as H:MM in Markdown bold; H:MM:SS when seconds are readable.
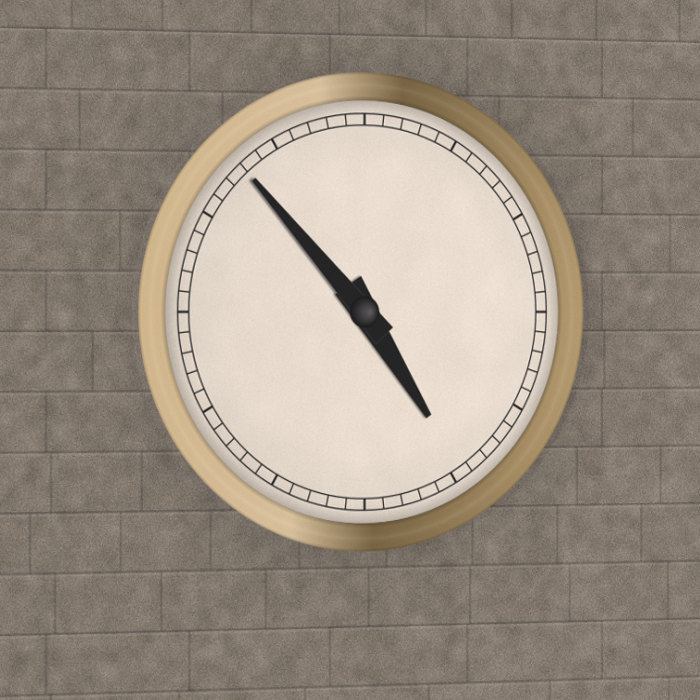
**4:53**
